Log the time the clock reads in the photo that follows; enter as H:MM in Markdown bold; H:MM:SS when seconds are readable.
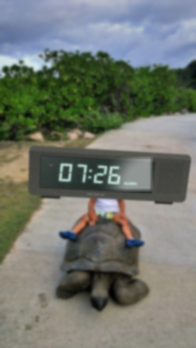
**7:26**
